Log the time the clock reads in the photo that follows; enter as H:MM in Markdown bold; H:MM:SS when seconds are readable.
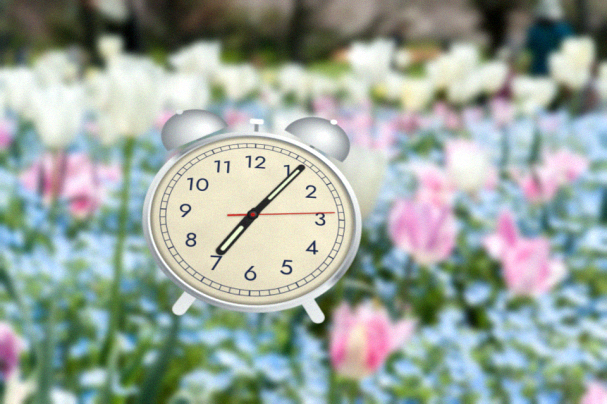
**7:06:14**
